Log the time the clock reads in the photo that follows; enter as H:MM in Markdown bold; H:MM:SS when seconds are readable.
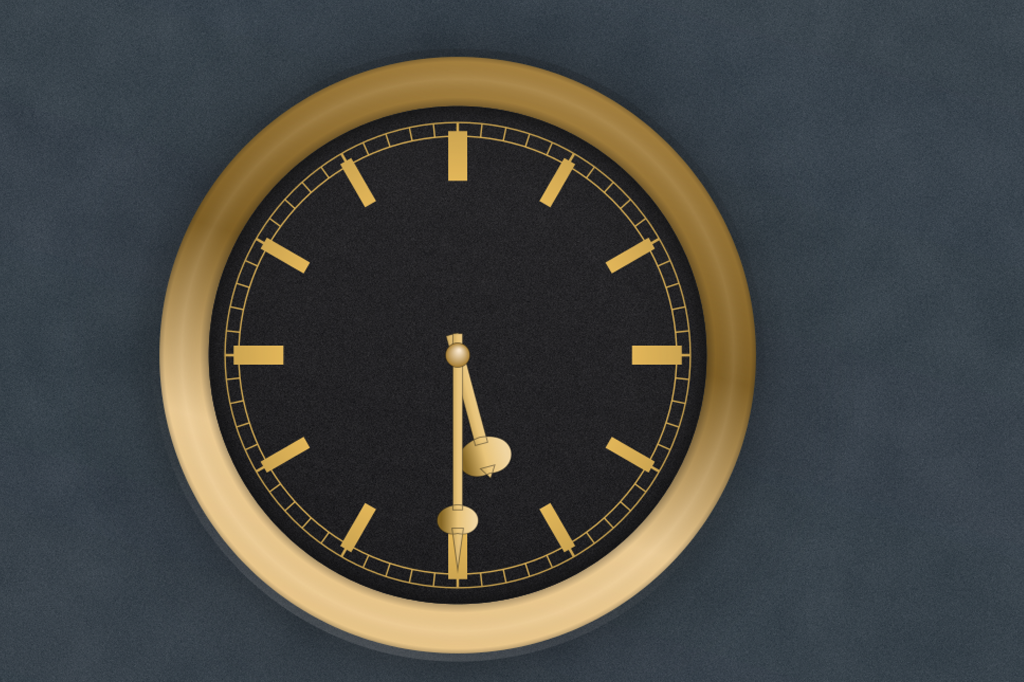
**5:30**
